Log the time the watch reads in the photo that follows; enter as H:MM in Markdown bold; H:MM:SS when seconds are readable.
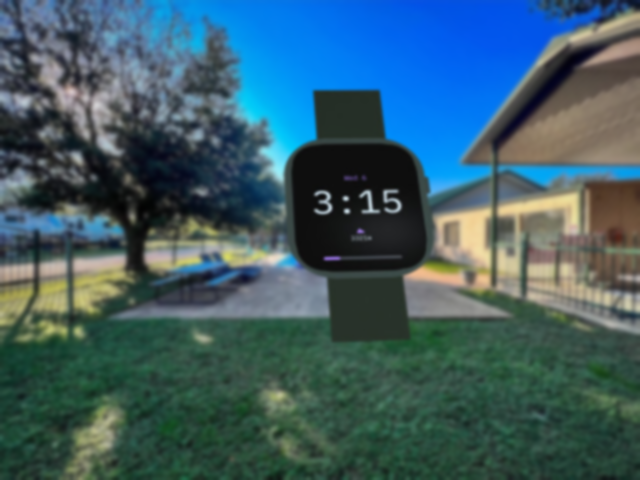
**3:15**
